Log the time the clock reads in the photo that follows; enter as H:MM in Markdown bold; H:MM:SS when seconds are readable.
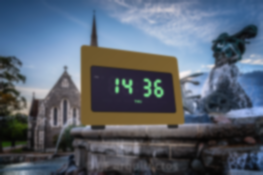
**14:36**
